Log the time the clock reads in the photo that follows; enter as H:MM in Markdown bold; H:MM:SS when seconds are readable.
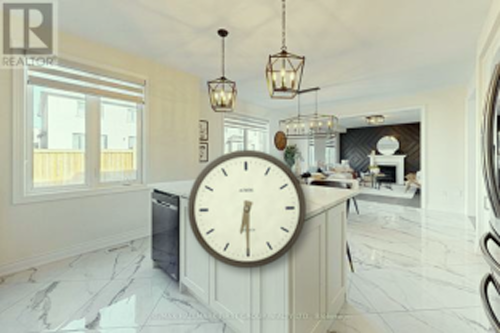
**6:30**
